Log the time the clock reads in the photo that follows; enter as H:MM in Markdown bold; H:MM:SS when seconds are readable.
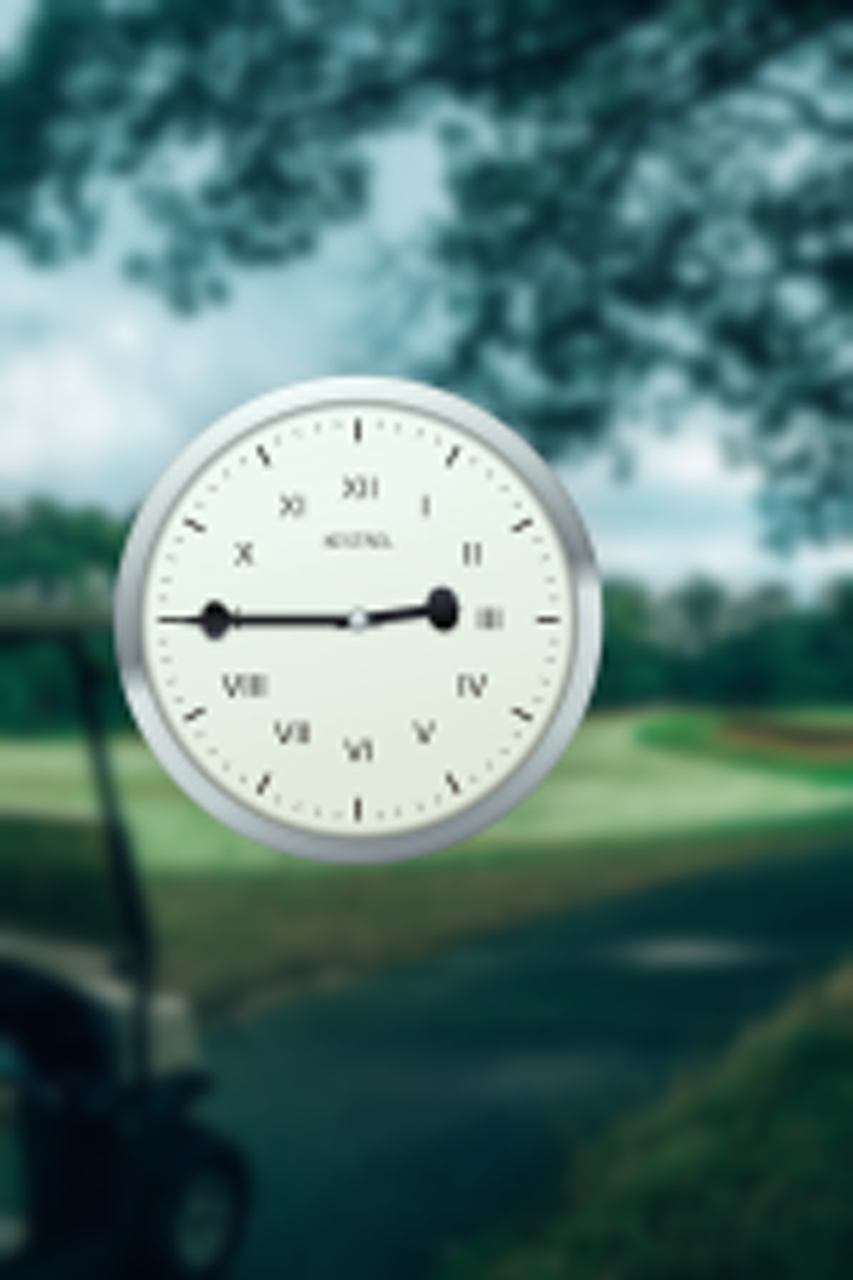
**2:45**
